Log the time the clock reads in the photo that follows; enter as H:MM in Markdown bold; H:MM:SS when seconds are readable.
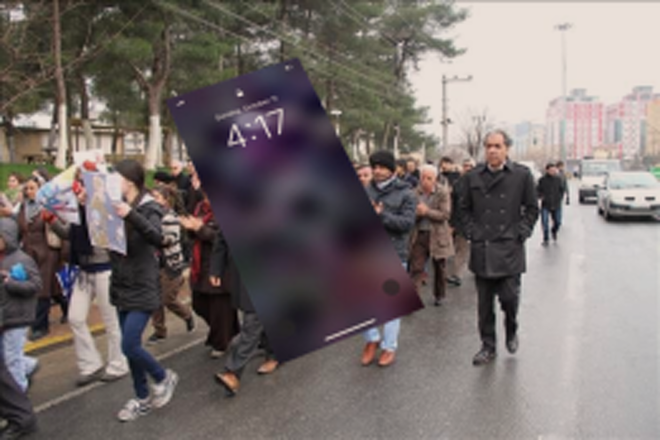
**4:17**
